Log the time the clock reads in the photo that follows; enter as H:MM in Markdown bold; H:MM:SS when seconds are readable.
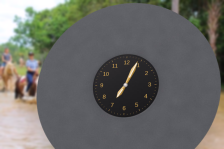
**7:04**
